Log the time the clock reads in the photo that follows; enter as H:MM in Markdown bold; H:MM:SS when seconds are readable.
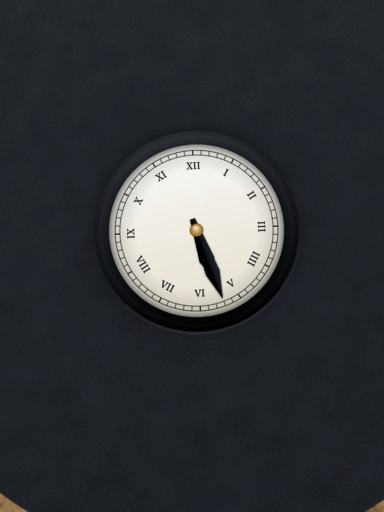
**5:27**
